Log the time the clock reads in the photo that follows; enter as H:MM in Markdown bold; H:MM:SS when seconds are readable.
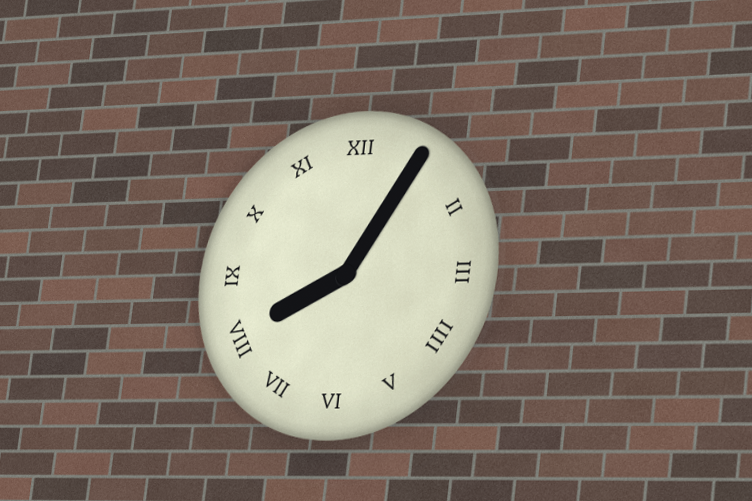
**8:05**
